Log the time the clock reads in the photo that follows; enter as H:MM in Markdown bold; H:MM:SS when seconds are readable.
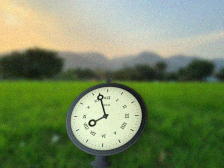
**7:57**
